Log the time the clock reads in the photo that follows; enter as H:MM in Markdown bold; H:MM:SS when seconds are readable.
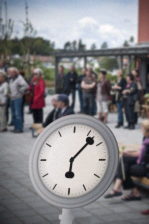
**6:07**
